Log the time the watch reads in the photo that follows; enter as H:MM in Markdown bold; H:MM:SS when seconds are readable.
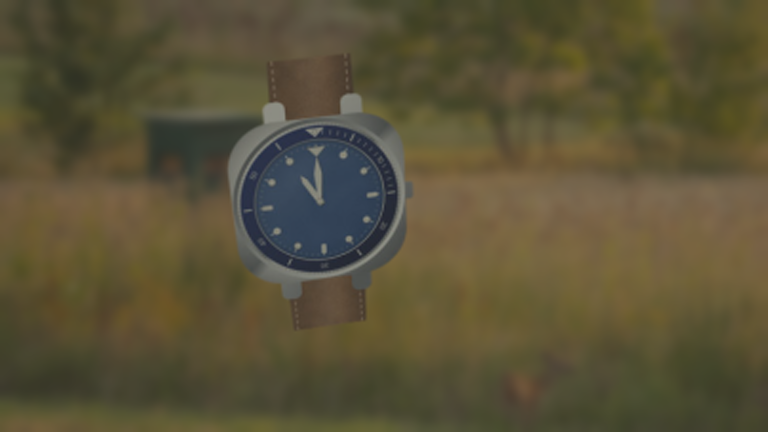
**11:00**
